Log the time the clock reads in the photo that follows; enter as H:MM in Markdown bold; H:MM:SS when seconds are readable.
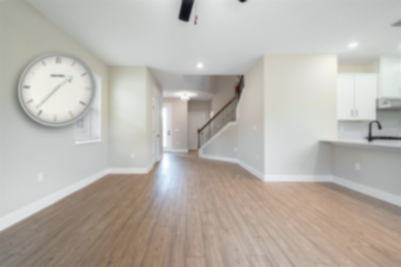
**1:37**
